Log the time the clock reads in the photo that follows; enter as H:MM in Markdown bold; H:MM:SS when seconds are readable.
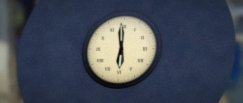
**5:59**
